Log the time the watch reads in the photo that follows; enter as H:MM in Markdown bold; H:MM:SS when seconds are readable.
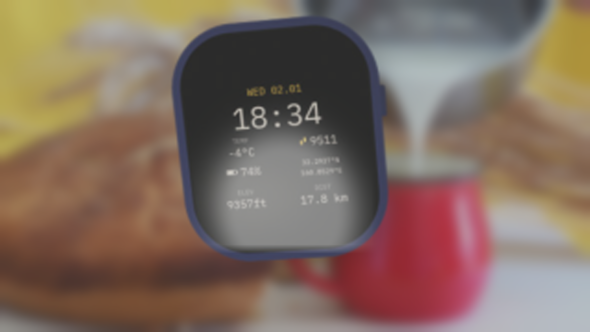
**18:34**
